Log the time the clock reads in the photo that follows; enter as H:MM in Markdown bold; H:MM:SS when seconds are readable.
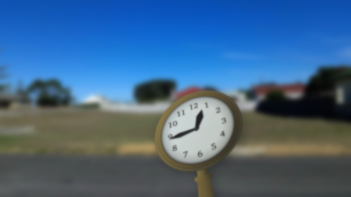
**12:44**
